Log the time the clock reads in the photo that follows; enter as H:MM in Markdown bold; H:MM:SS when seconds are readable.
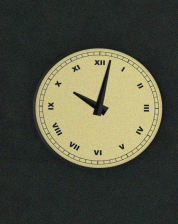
**10:02**
